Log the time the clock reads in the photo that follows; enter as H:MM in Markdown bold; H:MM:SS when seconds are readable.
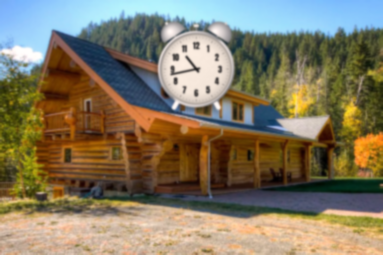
**10:43**
